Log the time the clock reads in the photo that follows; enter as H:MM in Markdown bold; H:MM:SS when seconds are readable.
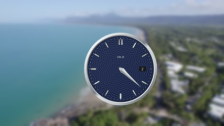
**4:22**
